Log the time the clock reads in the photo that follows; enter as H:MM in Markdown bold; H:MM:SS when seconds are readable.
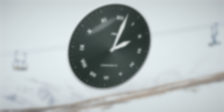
**2:02**
